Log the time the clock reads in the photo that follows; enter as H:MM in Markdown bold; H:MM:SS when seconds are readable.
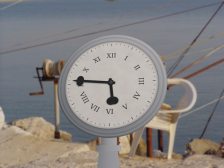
**5:46**
